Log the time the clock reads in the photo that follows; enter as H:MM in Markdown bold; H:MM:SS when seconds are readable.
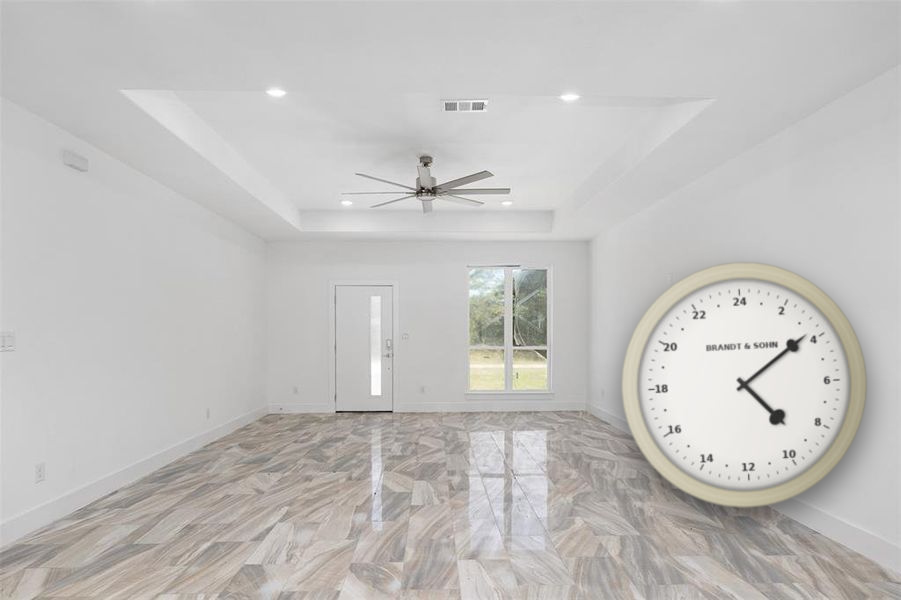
**9:09**
